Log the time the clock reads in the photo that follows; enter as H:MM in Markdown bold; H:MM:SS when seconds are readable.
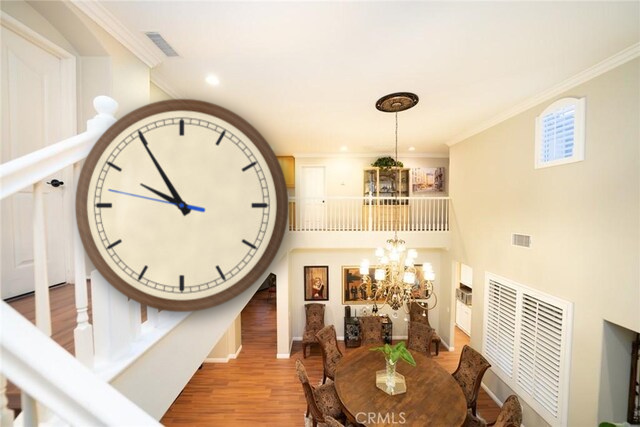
**9:54:47**
